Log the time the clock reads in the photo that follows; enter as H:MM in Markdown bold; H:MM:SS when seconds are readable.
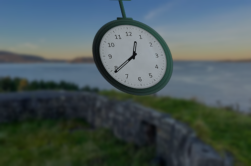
**12:39**
